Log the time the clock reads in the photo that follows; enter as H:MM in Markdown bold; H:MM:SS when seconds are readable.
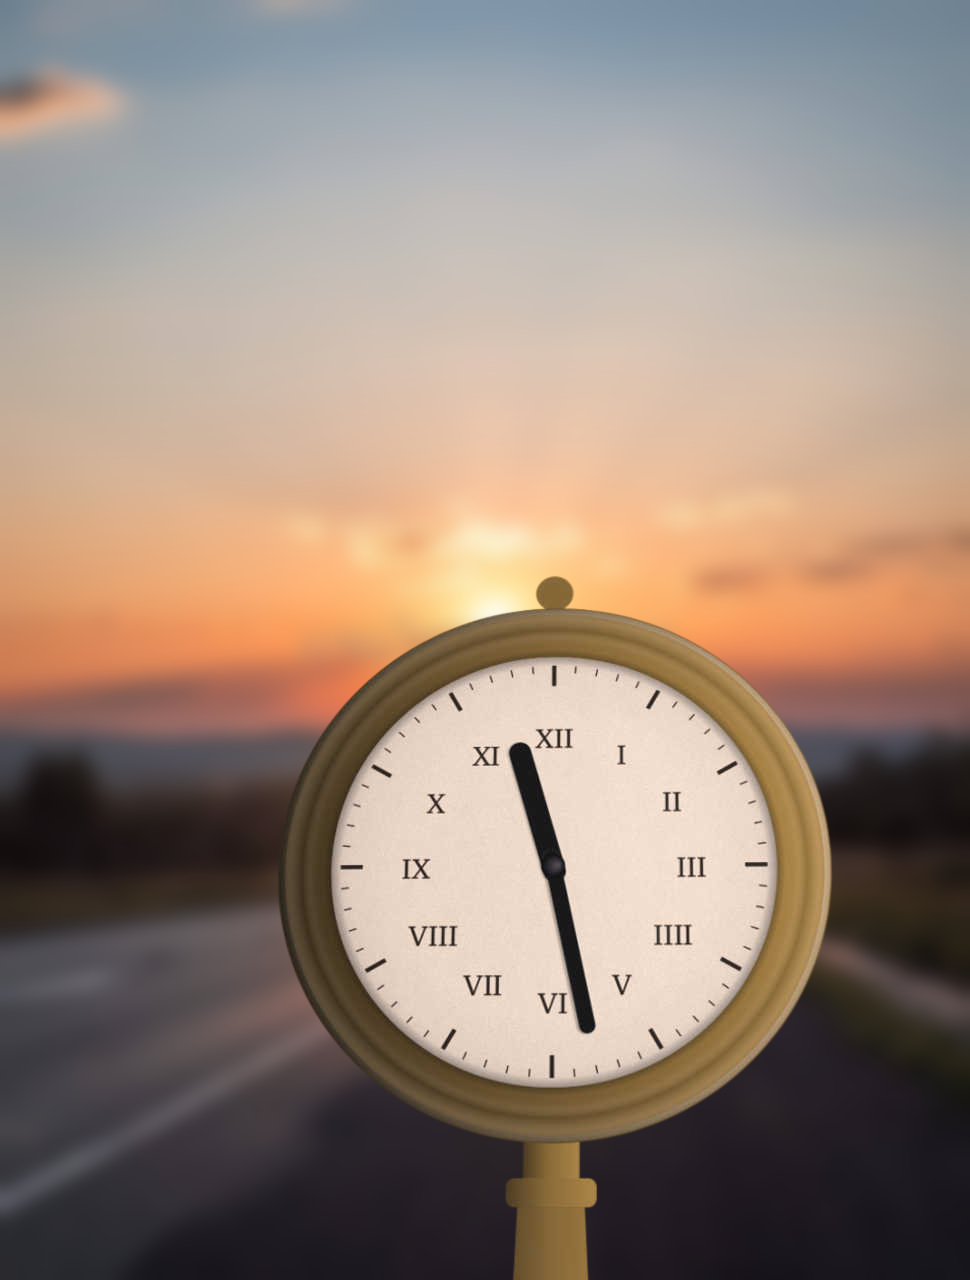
**11:28**
